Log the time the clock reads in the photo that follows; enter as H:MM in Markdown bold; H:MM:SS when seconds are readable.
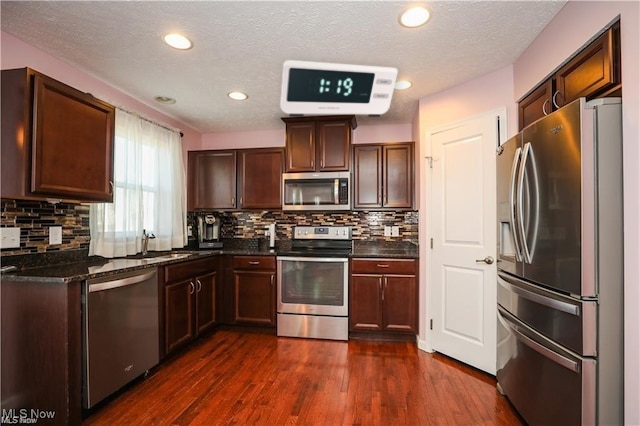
**1:19**
